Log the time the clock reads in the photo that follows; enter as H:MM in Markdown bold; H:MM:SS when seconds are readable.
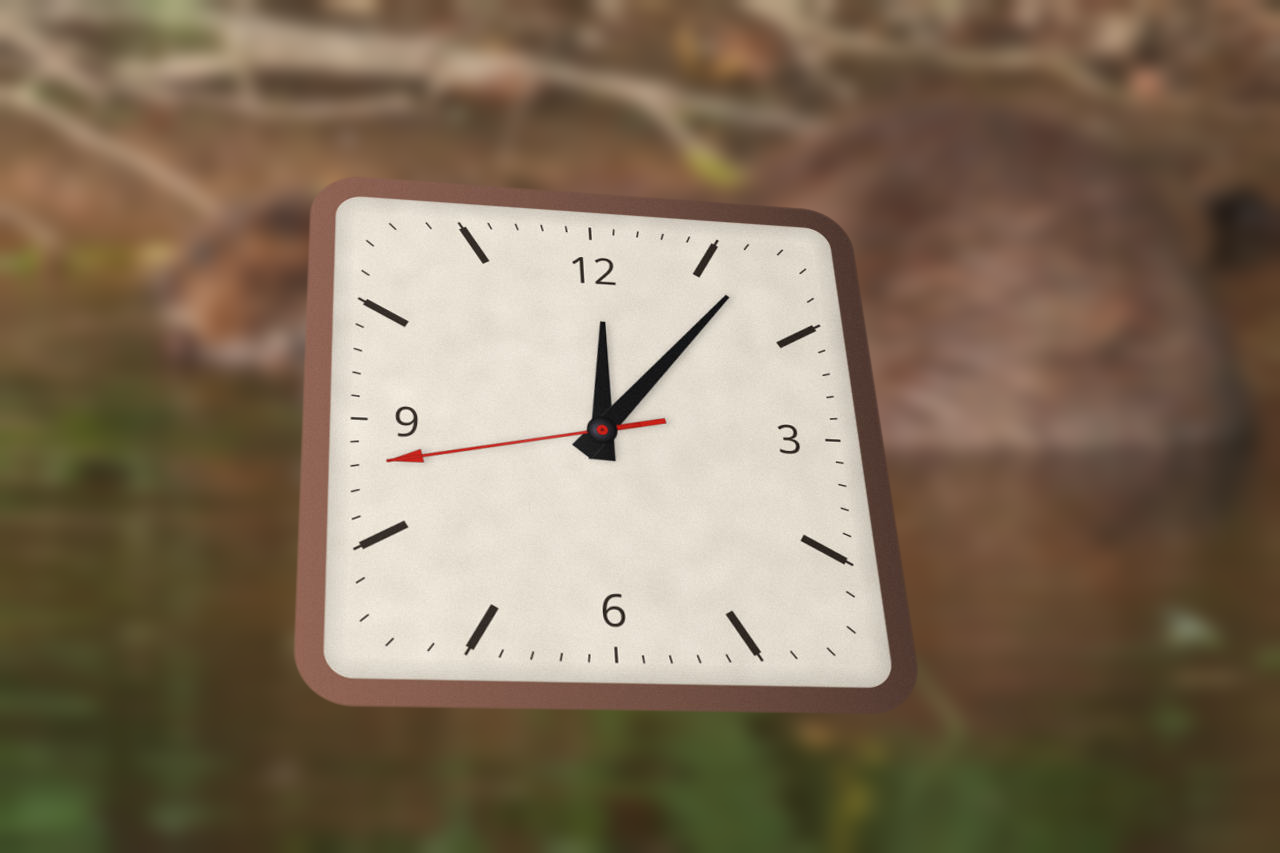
**12:06:43**
